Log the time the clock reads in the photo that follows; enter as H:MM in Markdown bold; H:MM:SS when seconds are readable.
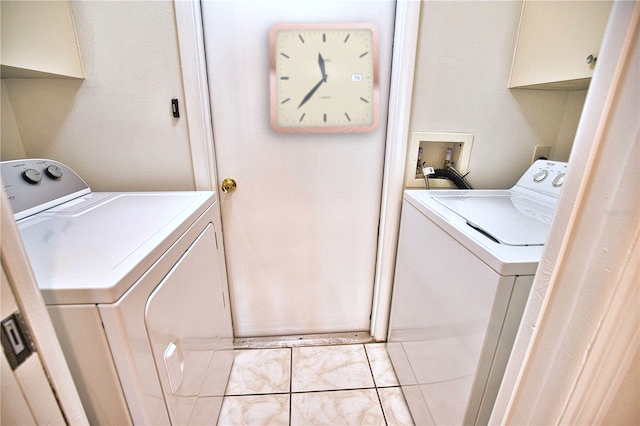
**11:37**
